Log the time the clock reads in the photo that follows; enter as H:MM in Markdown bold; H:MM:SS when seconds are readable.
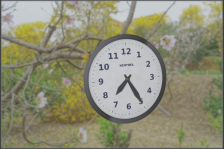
**7:25**
